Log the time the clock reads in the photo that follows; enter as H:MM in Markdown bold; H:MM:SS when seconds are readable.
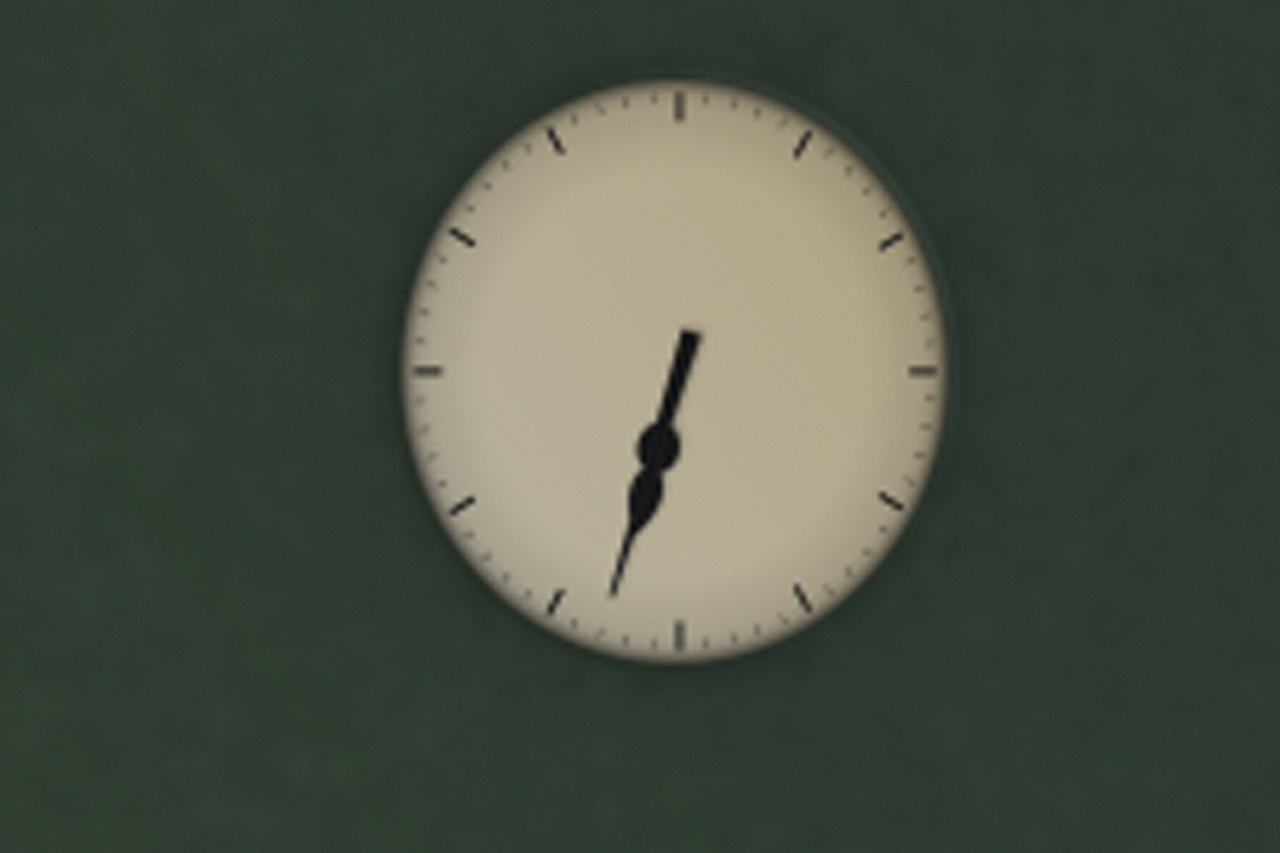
**6:33**
